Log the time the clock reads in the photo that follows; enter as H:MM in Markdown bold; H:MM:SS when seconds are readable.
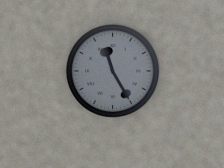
**11:25**
